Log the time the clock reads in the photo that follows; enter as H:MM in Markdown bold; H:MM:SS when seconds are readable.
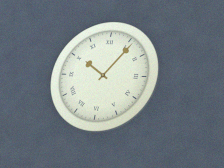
**10:06**
